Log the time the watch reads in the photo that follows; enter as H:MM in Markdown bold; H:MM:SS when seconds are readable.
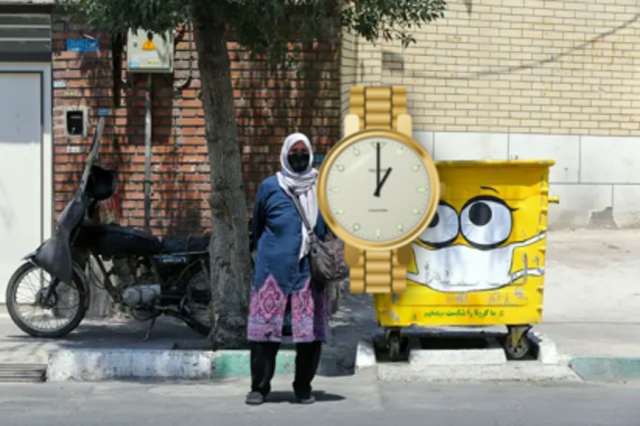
**1:00**
